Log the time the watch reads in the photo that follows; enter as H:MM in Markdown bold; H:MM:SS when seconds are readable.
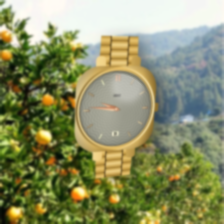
**9:46**
